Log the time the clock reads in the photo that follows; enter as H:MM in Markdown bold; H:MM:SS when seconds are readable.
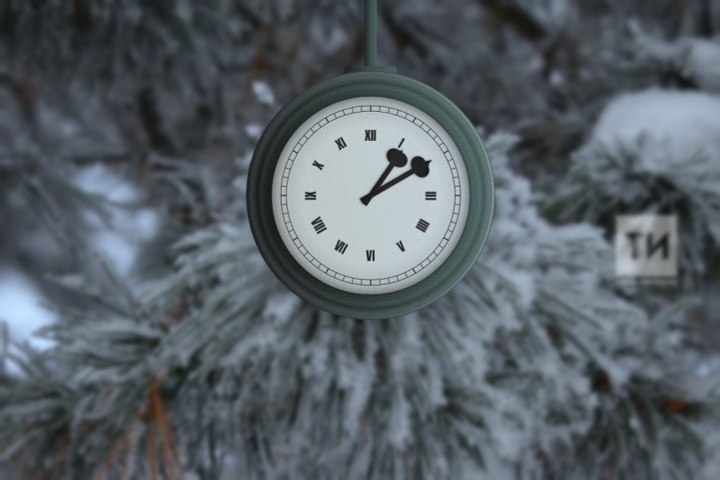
**1:10**
